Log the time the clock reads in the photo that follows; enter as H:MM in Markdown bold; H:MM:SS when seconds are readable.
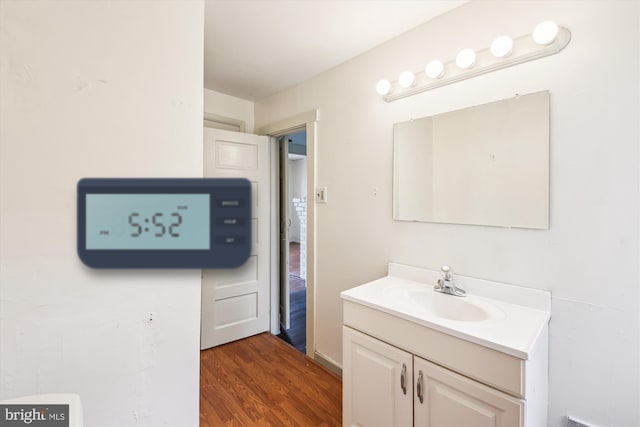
**5:52**
